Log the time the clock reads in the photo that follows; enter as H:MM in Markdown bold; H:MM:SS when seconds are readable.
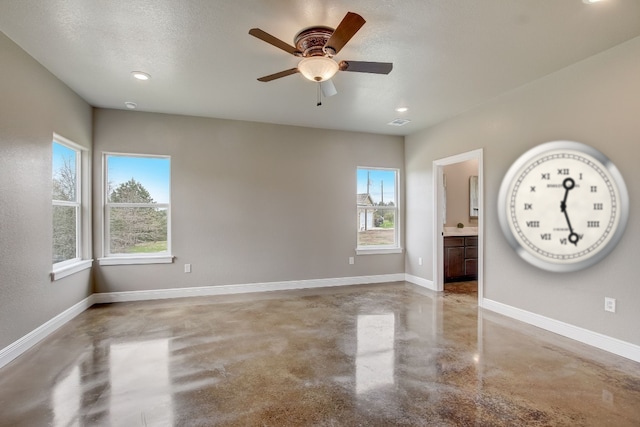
**12:27**
